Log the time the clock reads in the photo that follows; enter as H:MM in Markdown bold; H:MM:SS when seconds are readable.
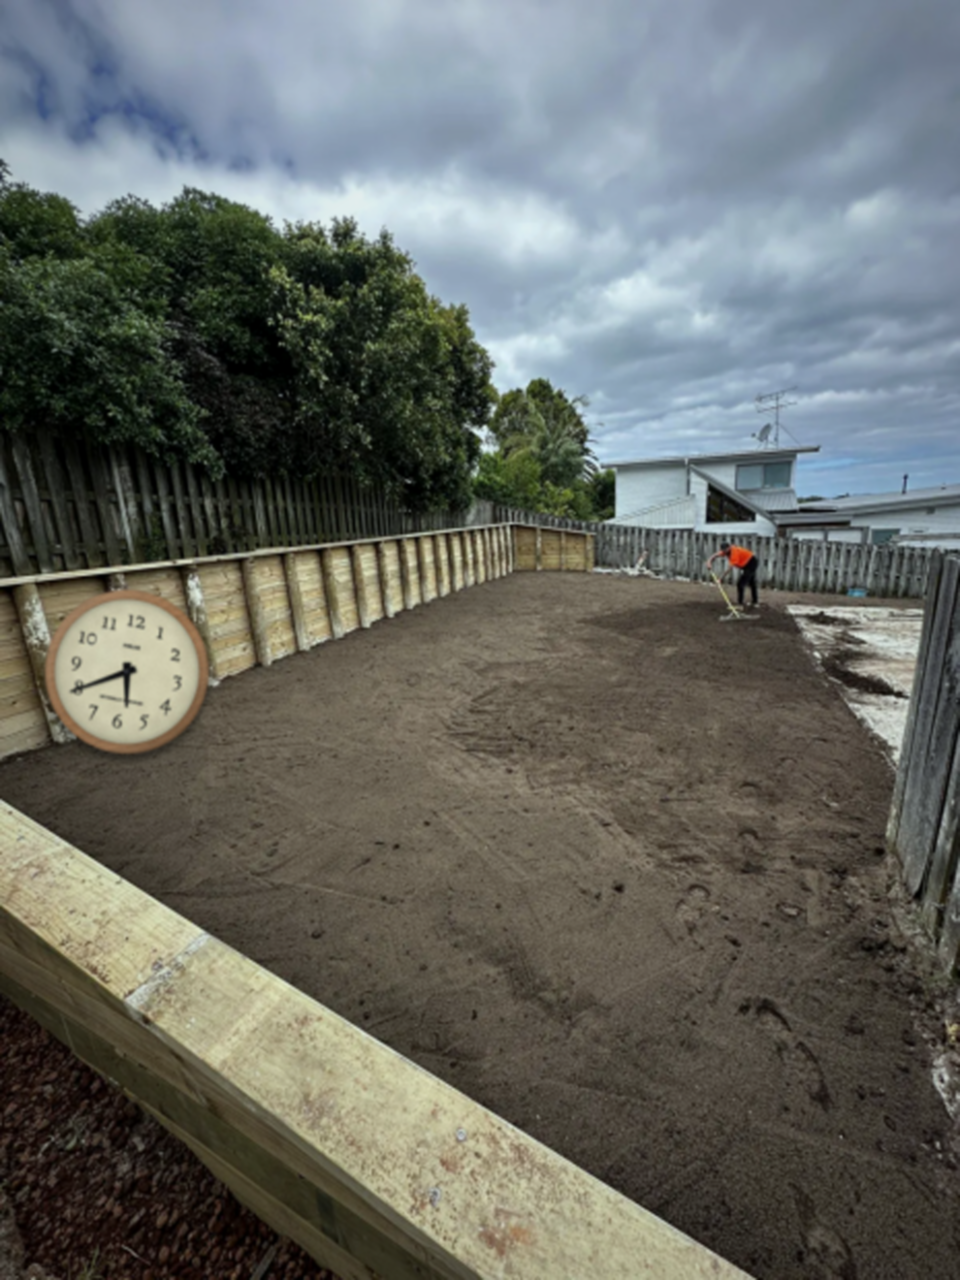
**5:40**
